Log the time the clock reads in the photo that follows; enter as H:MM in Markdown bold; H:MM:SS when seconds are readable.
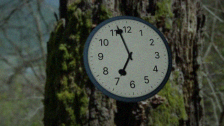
**6:57**
